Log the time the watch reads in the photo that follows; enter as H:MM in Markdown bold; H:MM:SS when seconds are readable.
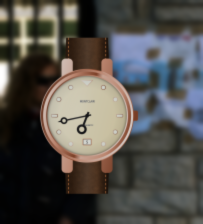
**6:43**
